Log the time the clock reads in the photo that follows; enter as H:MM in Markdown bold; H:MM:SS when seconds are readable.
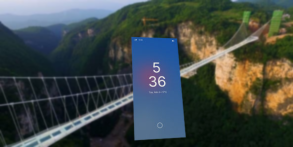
**5:36**
